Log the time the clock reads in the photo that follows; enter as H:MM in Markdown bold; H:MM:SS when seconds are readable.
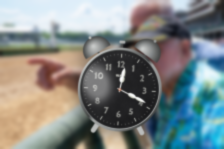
**12:19**
